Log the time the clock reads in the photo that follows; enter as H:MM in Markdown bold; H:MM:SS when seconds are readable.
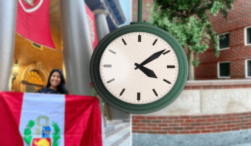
**4:09**
